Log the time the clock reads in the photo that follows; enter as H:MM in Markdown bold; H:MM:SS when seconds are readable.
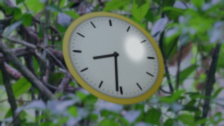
**8:31**
